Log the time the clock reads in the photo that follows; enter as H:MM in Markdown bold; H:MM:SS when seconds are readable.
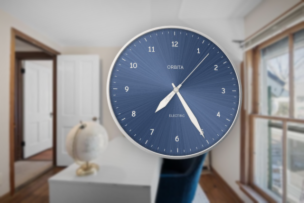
**7:25:07**
